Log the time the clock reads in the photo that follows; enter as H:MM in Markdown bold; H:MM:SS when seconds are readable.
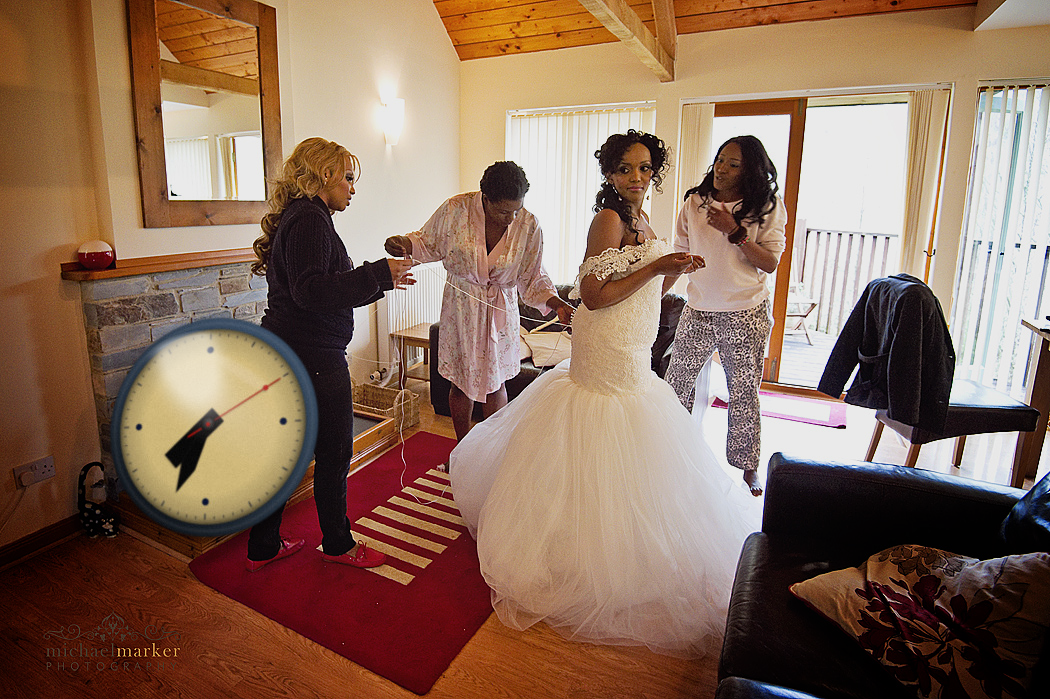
**7:34:10**
